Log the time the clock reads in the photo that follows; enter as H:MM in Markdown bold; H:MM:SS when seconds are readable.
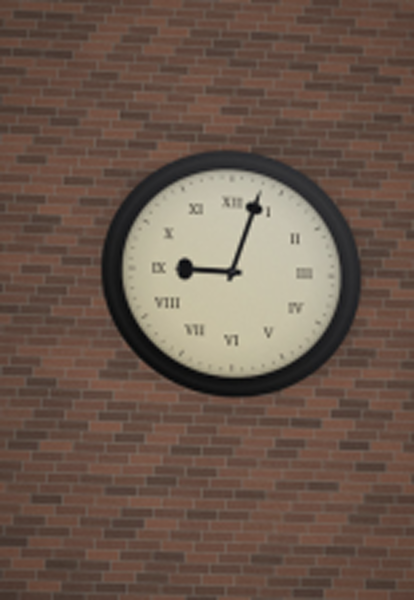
**9:03**
